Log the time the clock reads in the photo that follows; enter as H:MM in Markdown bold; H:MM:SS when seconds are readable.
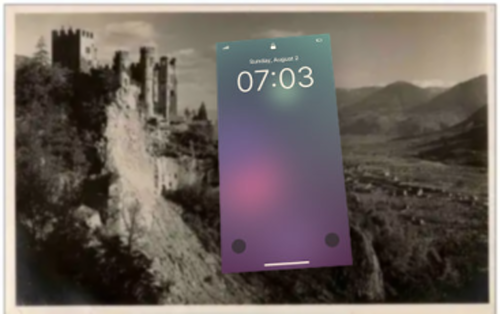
**7:03**
